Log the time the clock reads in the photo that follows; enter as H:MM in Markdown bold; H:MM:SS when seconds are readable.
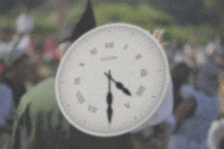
**4:30**
